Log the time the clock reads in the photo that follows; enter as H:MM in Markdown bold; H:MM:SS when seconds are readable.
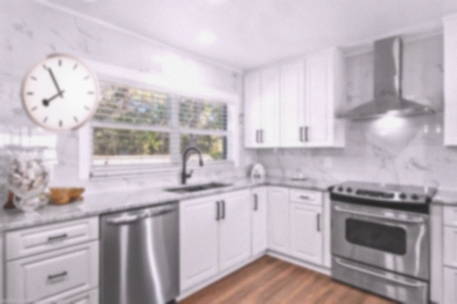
**7:56**
